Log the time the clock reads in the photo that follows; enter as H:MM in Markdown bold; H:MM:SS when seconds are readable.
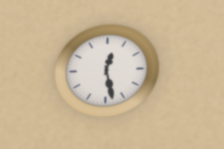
**12:28**
